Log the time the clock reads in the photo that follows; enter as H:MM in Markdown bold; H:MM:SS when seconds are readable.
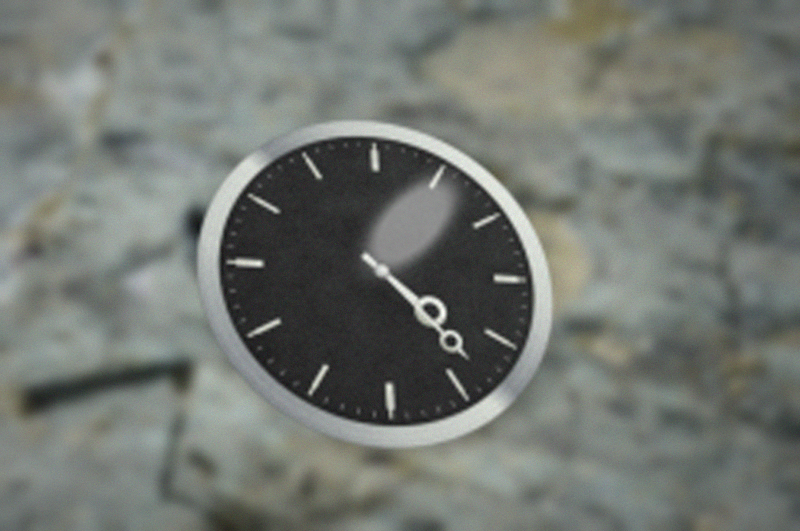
**4:23**
